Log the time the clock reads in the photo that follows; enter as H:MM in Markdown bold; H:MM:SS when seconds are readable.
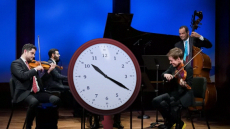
**10:20**
